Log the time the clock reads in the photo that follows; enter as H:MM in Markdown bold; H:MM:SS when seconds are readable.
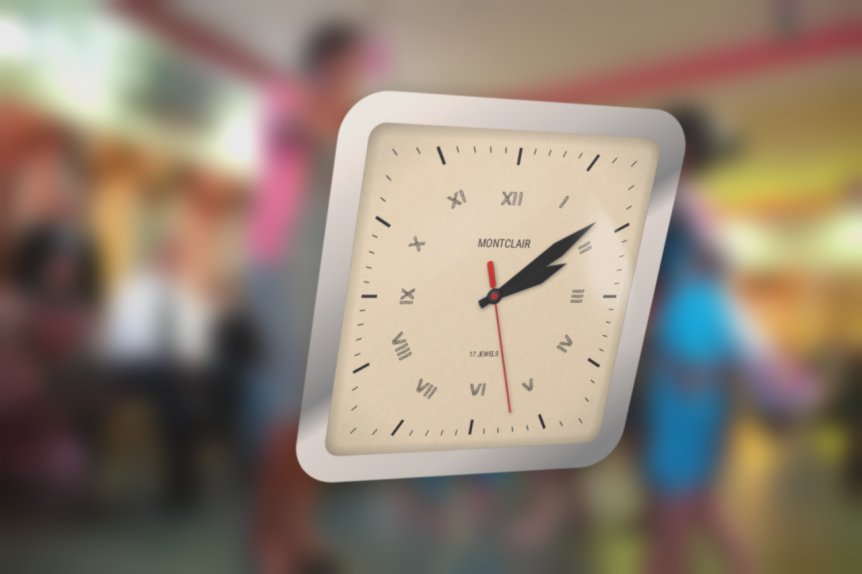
**2:08:27**
